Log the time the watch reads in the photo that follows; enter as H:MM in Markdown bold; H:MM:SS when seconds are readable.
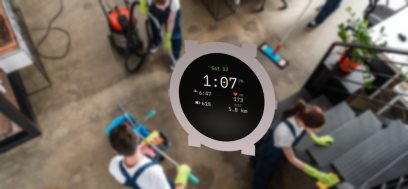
**1:07**
